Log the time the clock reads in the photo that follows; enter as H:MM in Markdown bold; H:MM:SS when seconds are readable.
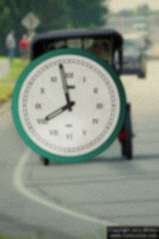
**7:58**
